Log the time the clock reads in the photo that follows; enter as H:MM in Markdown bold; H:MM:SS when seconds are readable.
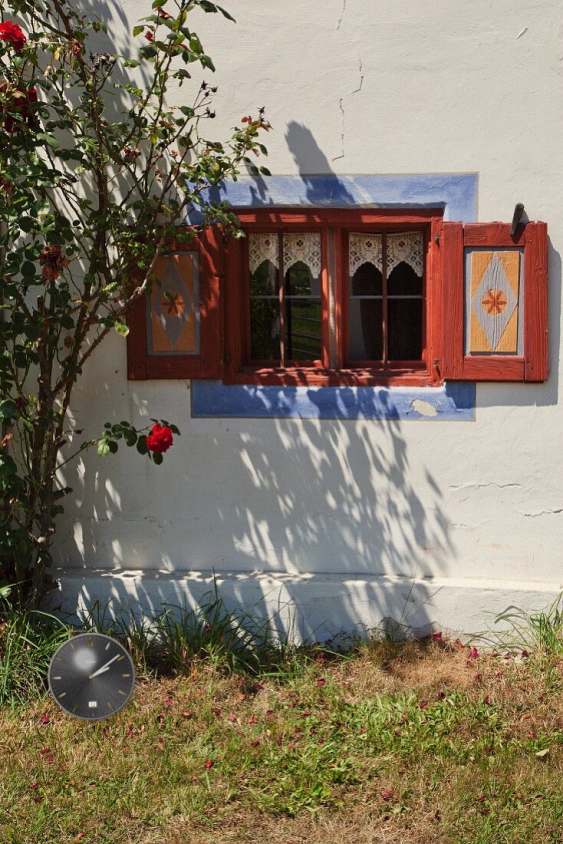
**2:09**
